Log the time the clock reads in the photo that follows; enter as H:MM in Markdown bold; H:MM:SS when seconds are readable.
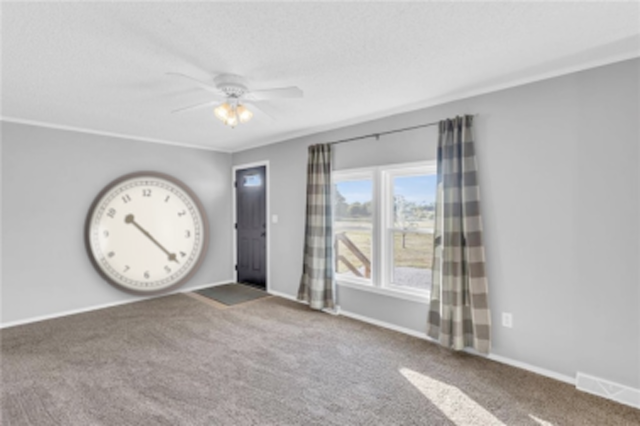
**10:22**
